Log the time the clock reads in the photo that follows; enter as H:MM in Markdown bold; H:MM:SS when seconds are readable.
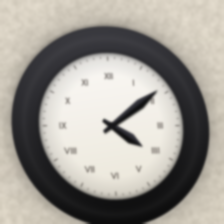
**4:09**
